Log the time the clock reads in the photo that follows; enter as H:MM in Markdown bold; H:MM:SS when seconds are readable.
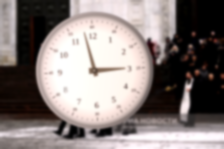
**2:58**
